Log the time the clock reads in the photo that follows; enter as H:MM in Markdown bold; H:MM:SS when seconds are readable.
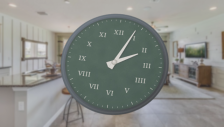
**2:04**
